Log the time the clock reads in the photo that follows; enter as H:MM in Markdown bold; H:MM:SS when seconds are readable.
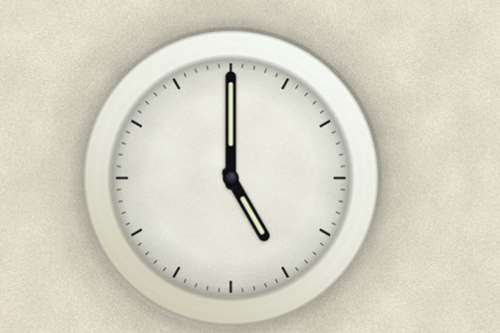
**5:00**
